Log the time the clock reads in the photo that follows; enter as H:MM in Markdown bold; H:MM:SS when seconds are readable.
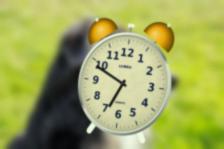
**6:49**
